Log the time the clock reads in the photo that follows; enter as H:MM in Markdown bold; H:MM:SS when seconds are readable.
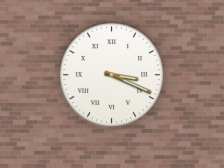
**3:19**
